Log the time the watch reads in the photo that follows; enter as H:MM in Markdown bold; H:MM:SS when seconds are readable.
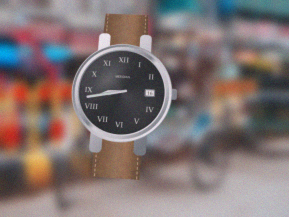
**8:43**
